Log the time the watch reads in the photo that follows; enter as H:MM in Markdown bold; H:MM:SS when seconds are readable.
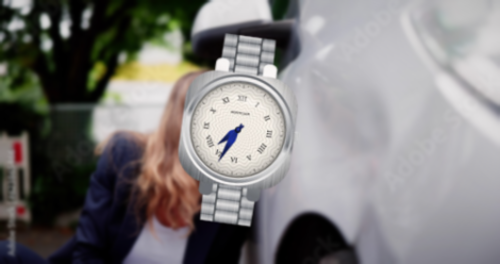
**7:34**
